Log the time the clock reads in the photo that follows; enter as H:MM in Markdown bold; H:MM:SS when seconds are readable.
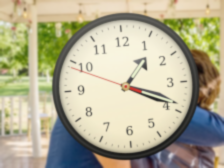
**1:18:49**
